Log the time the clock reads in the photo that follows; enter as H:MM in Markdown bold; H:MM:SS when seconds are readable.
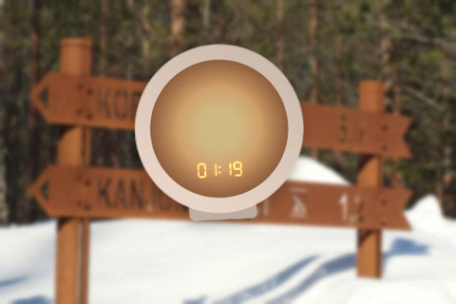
**1:19**
